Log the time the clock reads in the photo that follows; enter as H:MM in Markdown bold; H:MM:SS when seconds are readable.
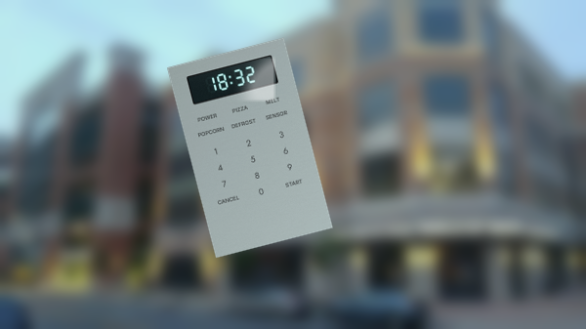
**18:32**
